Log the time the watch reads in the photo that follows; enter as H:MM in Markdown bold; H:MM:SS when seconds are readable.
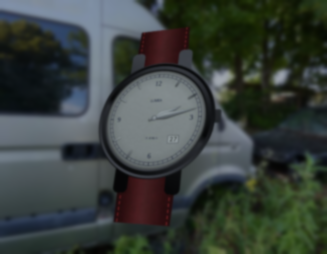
**2:13**
